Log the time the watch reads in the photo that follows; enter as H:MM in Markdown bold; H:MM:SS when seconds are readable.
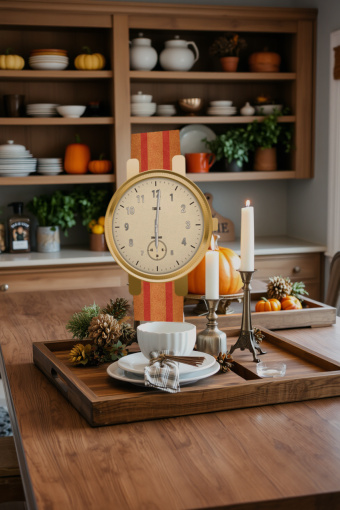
**6:01**
